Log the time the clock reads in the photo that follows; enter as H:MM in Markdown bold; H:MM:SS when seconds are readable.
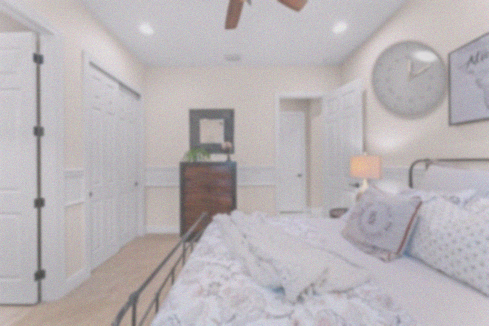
**12:10**
